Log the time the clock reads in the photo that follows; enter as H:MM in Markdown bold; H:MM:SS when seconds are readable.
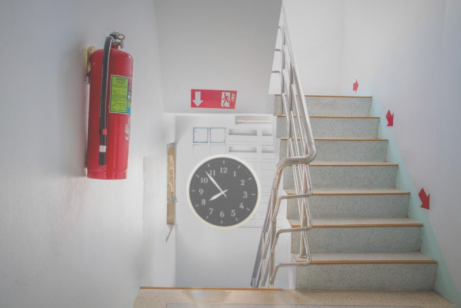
**7:53**
